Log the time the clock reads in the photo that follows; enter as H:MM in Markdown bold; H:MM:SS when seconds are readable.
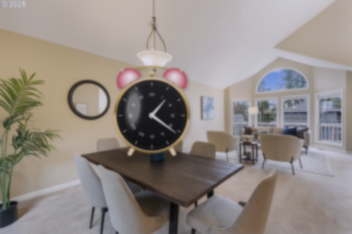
**1:21**
